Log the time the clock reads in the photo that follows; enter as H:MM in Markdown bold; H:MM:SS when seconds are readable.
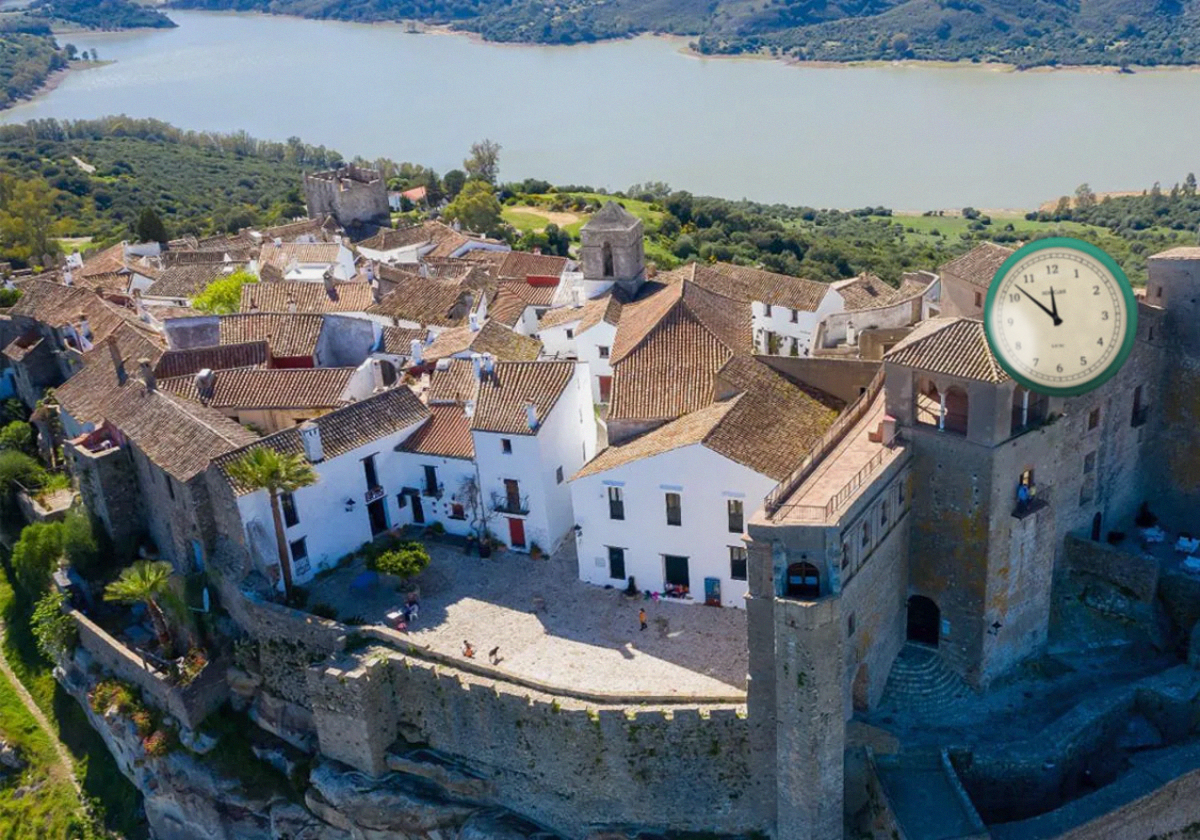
**11:52**
